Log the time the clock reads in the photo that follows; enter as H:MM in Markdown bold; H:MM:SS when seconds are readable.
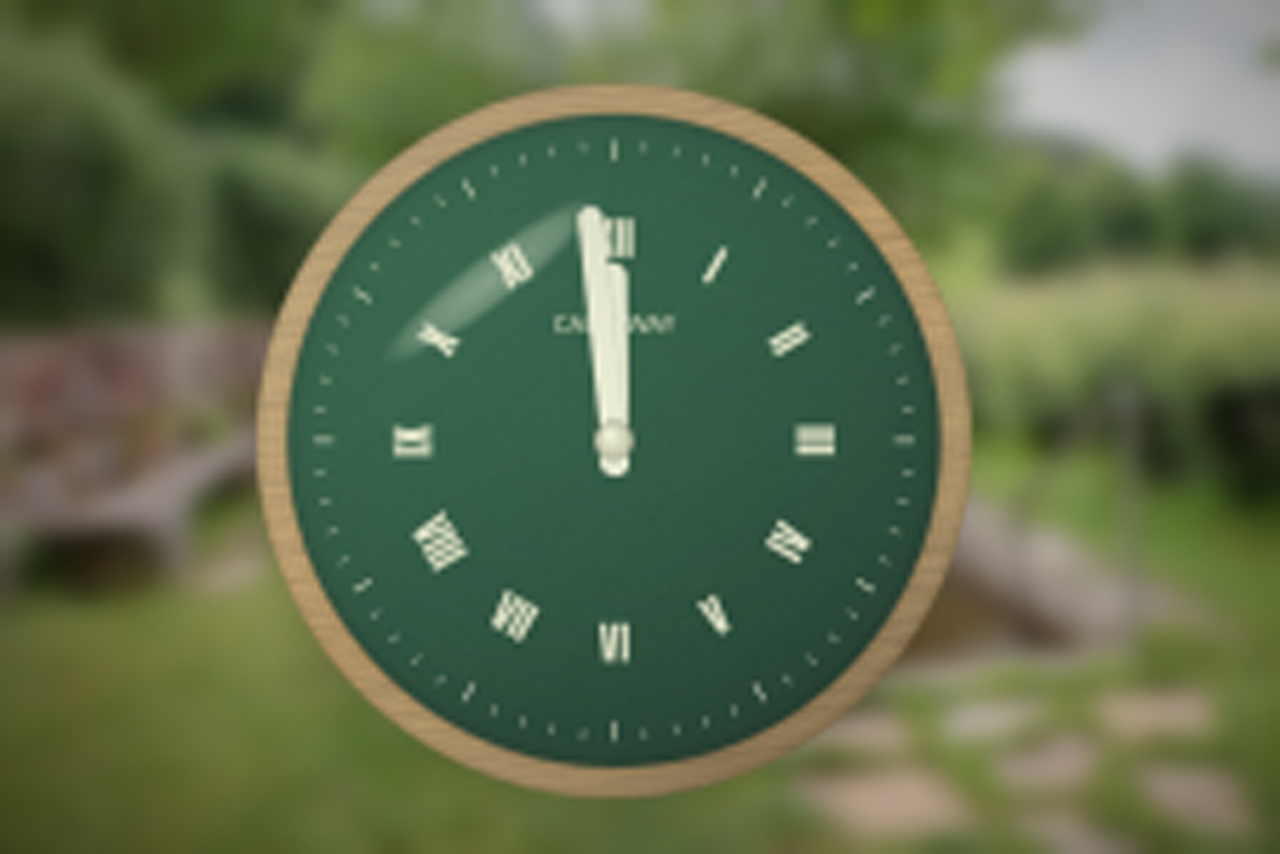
**11:59**
